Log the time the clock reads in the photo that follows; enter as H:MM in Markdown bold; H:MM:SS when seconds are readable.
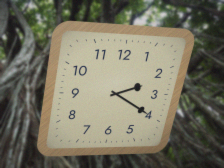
**2:20**
